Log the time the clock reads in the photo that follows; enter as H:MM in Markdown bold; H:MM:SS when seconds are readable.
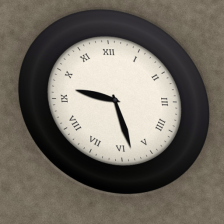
**9:28**
